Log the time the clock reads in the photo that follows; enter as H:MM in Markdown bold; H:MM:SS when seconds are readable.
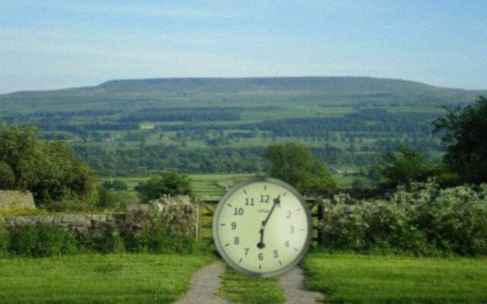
**6:04**
